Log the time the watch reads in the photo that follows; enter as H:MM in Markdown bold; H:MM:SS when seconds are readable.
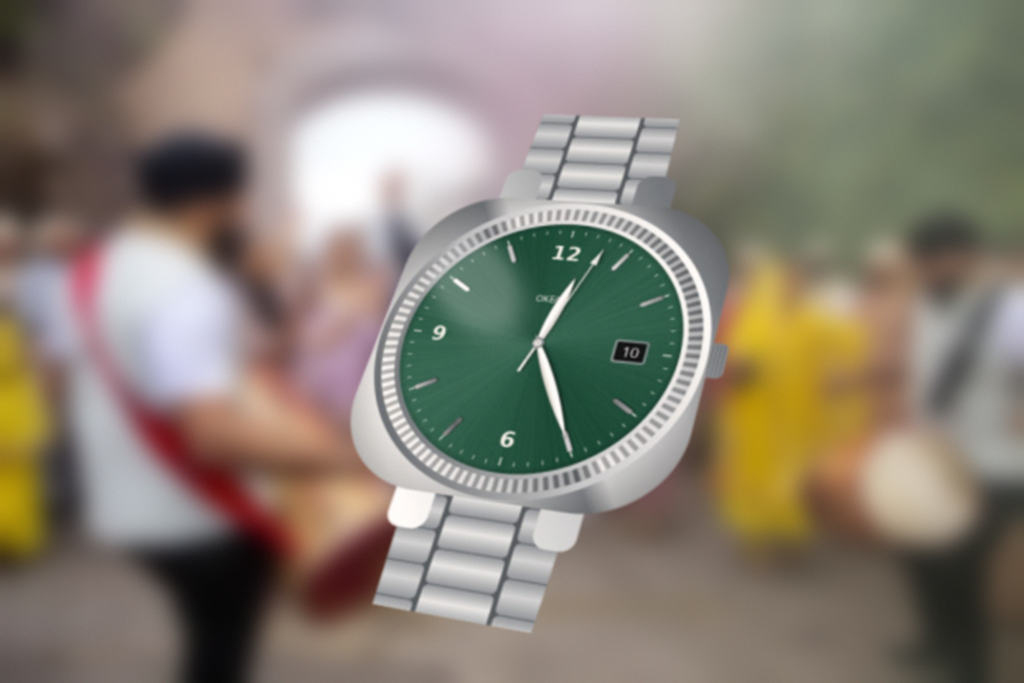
**12:25:03**
